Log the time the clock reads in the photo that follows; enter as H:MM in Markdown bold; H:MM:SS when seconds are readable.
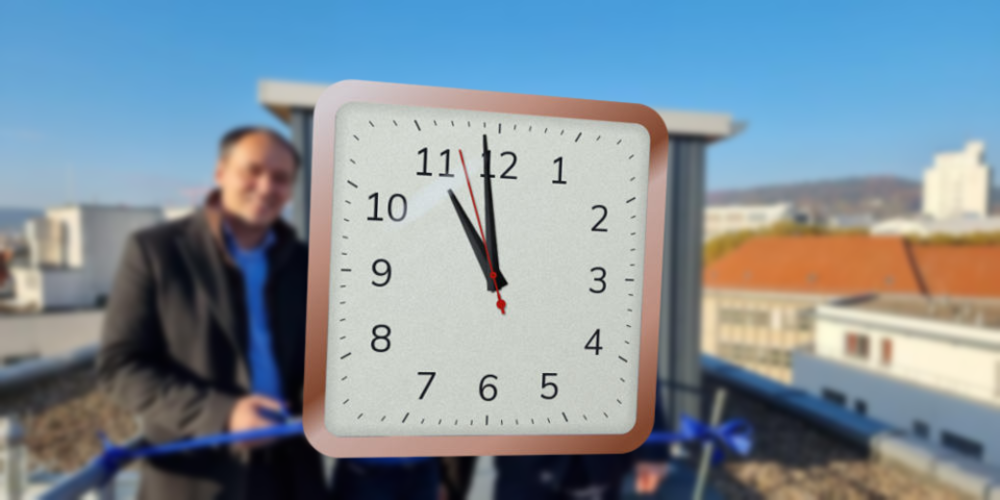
**10:58:57**
